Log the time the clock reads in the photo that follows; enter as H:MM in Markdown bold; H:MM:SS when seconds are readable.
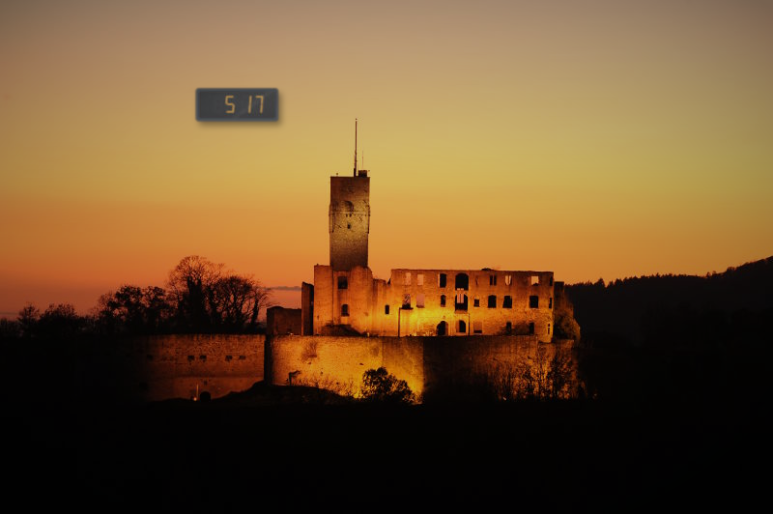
**5:17**
